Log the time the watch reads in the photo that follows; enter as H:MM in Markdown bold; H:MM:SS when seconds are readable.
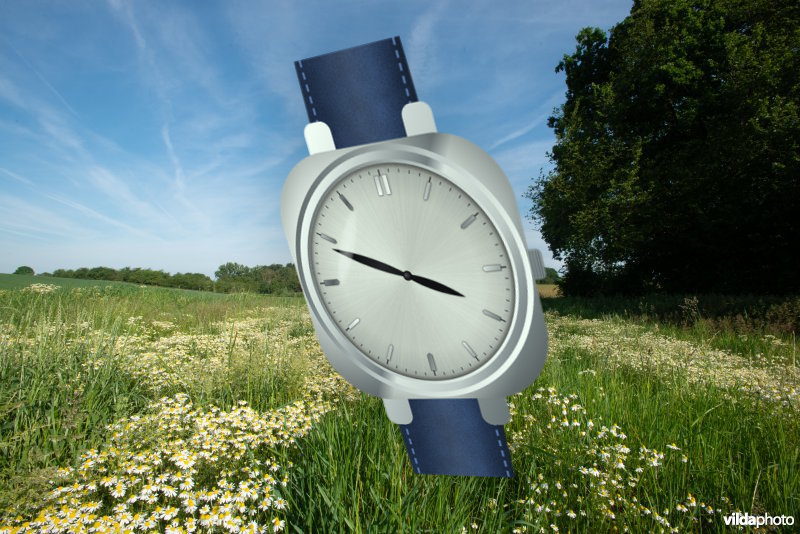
**3:49**
